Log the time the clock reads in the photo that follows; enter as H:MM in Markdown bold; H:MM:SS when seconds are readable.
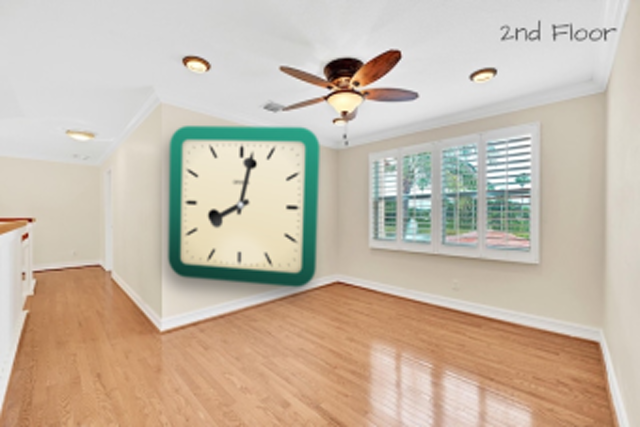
**8:02**
